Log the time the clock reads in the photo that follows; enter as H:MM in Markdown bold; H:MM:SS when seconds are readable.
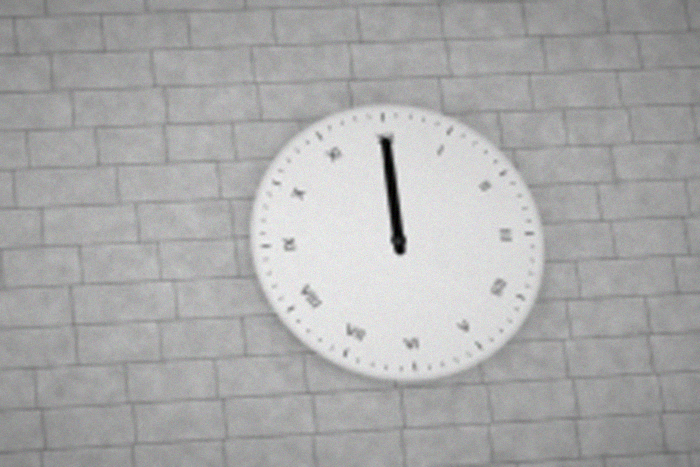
**12:00**
